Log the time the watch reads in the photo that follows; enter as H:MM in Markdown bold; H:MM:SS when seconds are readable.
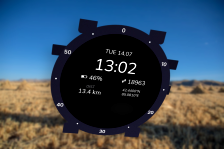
**13:02**
